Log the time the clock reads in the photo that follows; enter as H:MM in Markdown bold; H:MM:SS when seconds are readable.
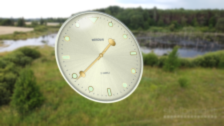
**1:39**
